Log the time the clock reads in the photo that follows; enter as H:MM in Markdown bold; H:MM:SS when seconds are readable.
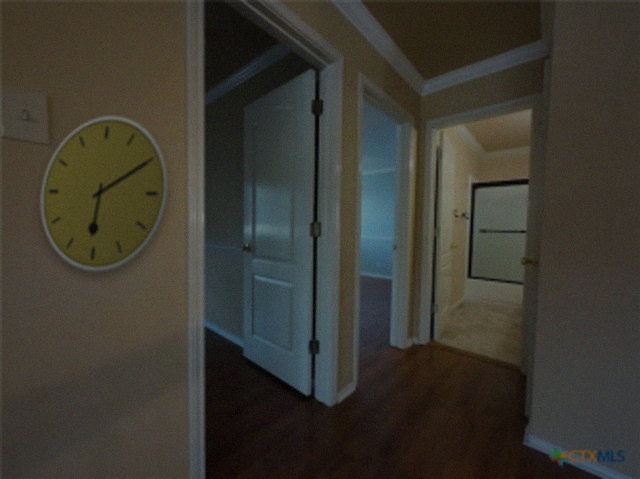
**6:10**
